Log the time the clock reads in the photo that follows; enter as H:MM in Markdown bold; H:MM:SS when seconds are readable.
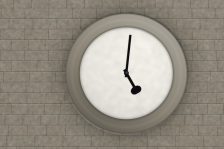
**5:01**
